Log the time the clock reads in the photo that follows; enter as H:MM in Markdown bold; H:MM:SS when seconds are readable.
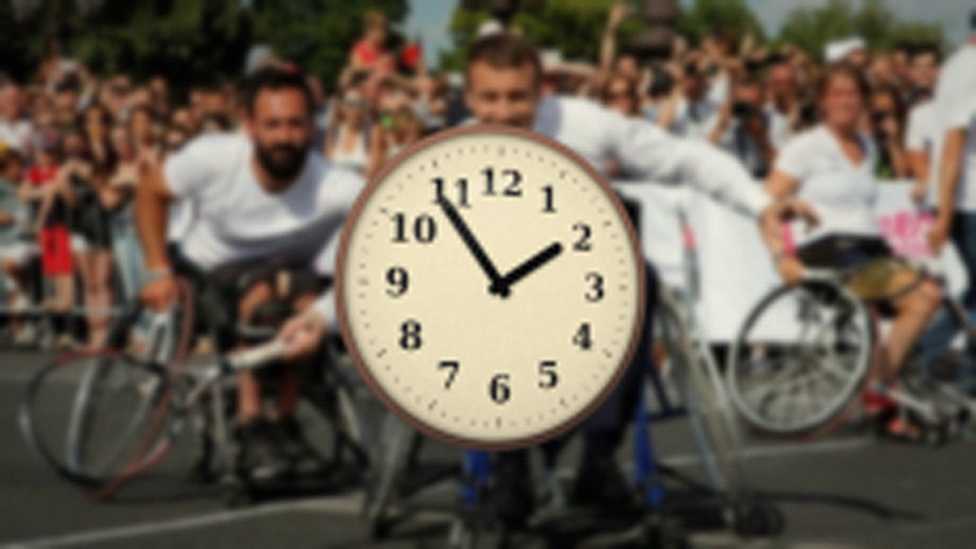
**1:54**
